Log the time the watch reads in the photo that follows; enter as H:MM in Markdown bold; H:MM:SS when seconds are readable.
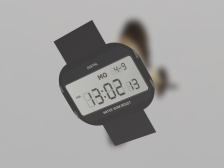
**13:02:13**
